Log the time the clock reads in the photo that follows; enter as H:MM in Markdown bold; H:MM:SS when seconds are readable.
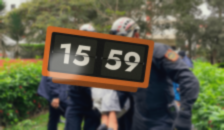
**15:59**
